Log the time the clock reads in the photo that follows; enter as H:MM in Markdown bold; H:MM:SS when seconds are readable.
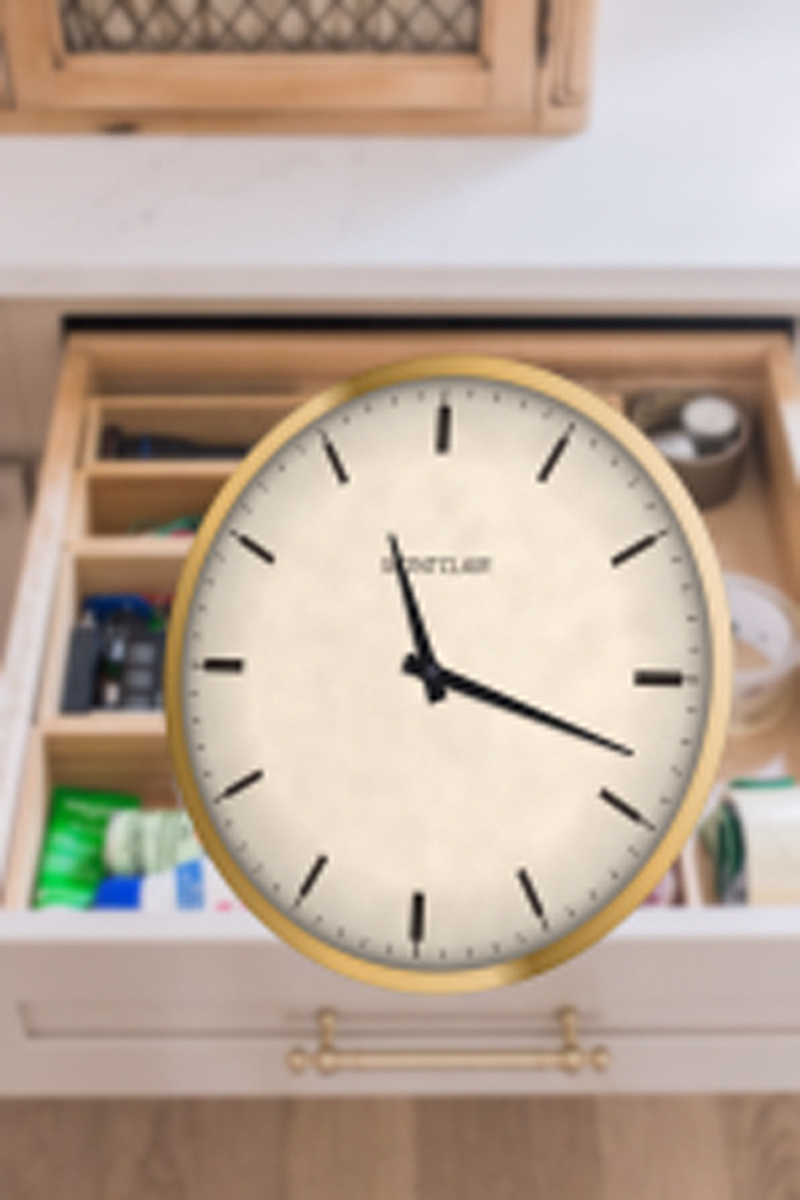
**11:18**
